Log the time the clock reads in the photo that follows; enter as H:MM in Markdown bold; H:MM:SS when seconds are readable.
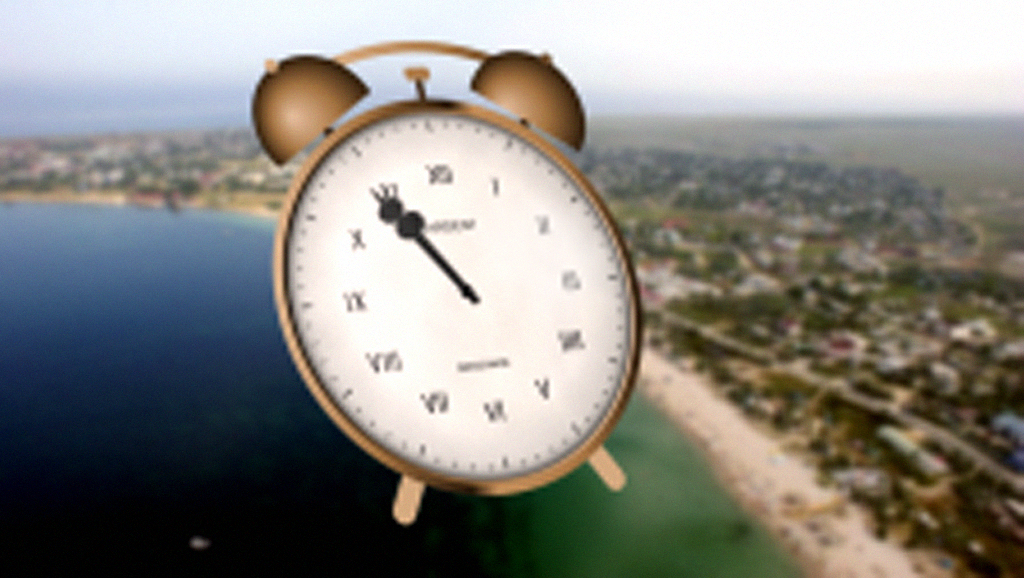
**10:54**
